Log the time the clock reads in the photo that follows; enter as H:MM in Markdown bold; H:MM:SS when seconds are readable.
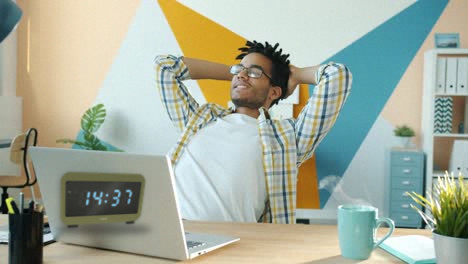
**14:37**
